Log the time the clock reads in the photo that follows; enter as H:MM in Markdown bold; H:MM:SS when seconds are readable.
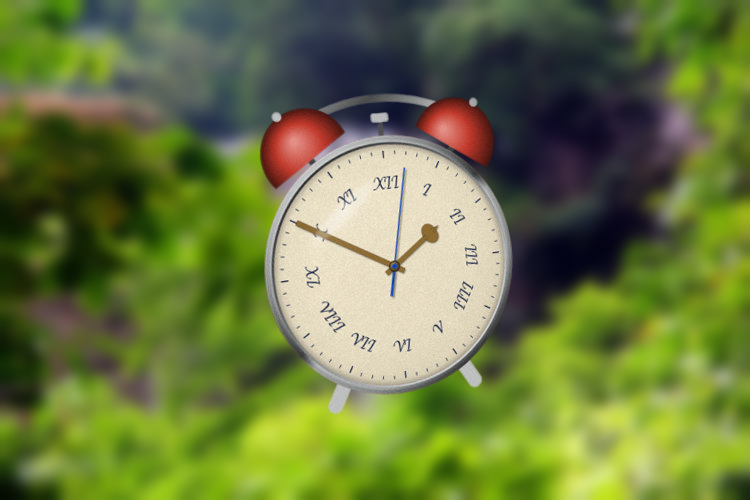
**1:50:02**
